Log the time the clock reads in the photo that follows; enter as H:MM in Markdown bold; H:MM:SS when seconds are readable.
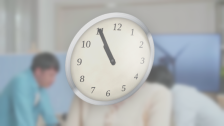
**10:55**
